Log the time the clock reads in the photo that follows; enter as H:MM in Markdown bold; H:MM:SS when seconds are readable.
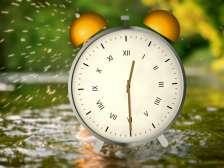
**12:30**
